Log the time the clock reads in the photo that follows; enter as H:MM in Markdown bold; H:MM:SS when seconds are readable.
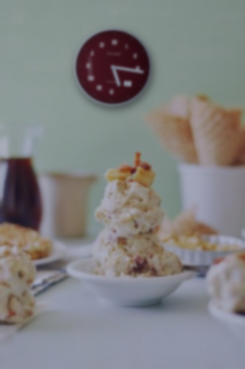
**5:16**
